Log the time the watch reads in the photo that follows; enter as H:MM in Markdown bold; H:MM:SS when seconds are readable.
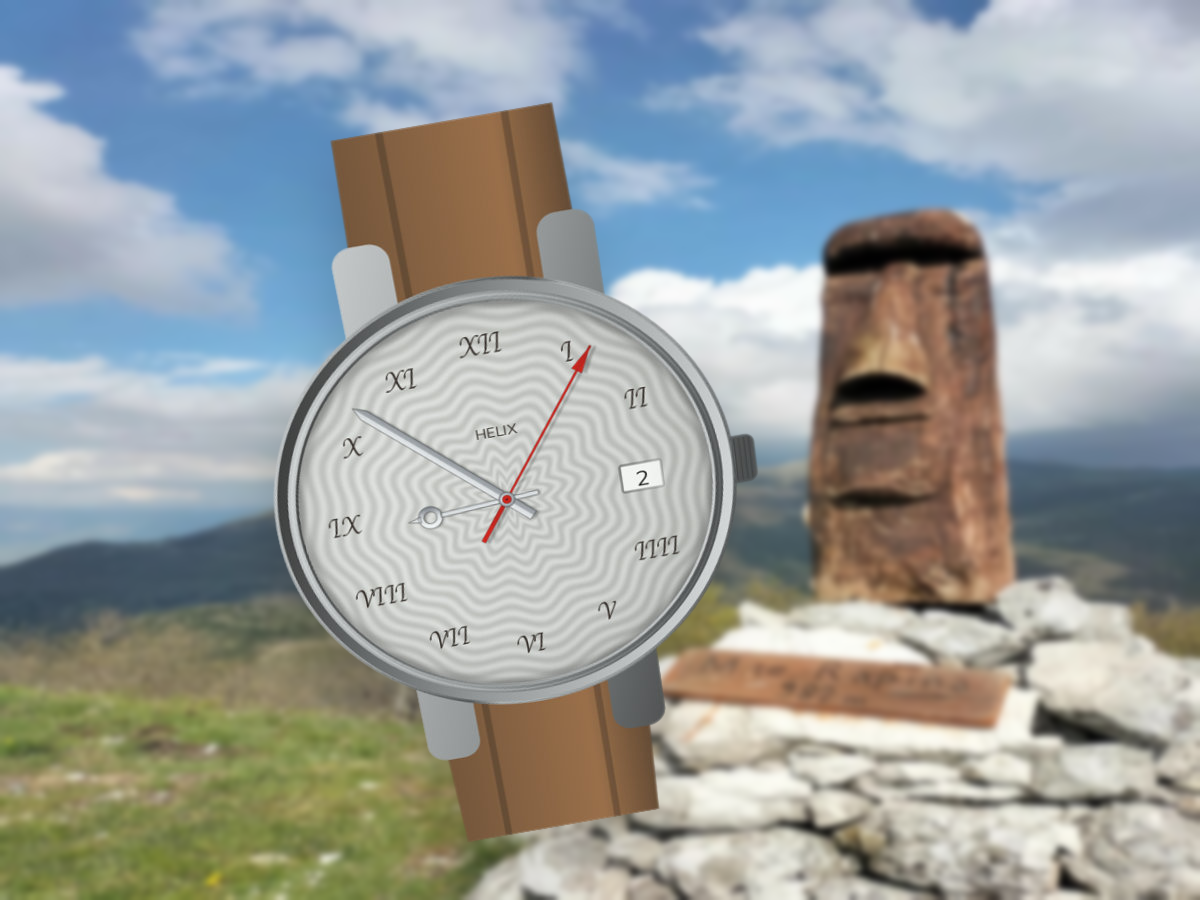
**8:52:06**
